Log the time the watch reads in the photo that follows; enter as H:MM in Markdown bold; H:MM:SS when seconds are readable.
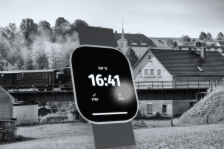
**16:41**
